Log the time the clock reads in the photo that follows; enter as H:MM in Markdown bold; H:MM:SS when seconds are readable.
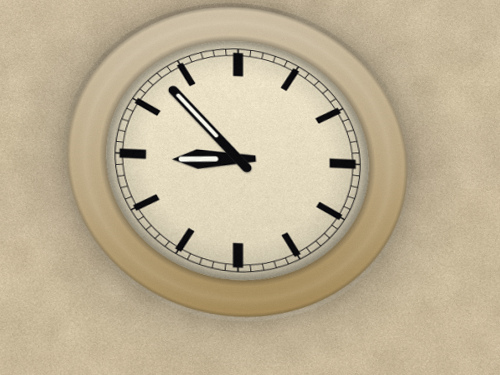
**8:53**
